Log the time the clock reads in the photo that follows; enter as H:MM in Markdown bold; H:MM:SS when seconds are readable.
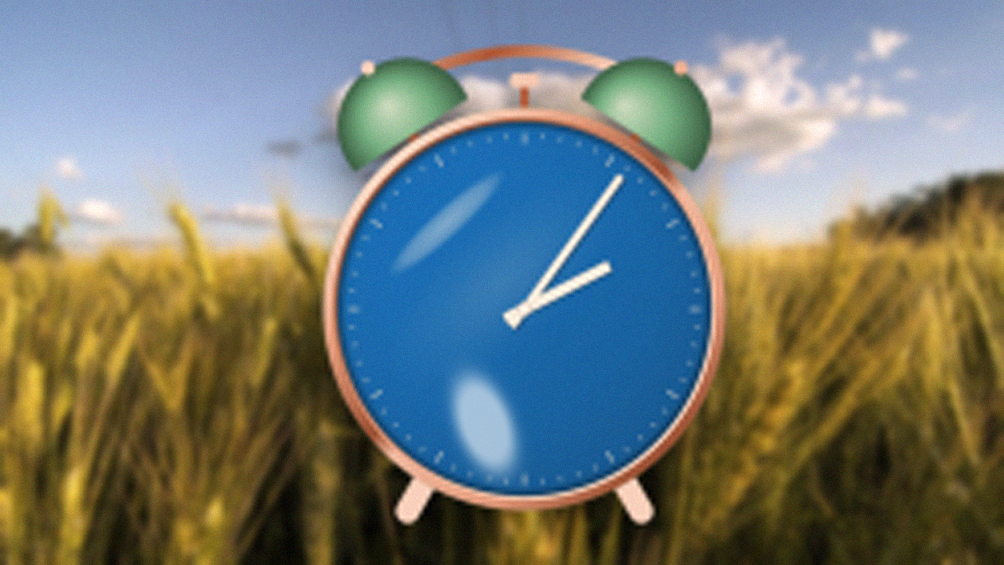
**2:06**
